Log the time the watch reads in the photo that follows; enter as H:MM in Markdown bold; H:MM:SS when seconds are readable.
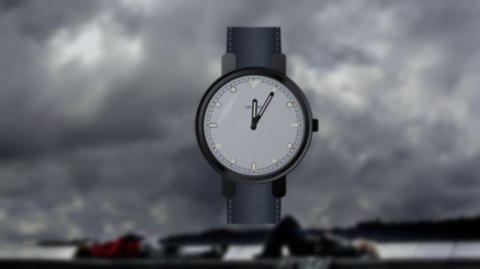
**12:05**
